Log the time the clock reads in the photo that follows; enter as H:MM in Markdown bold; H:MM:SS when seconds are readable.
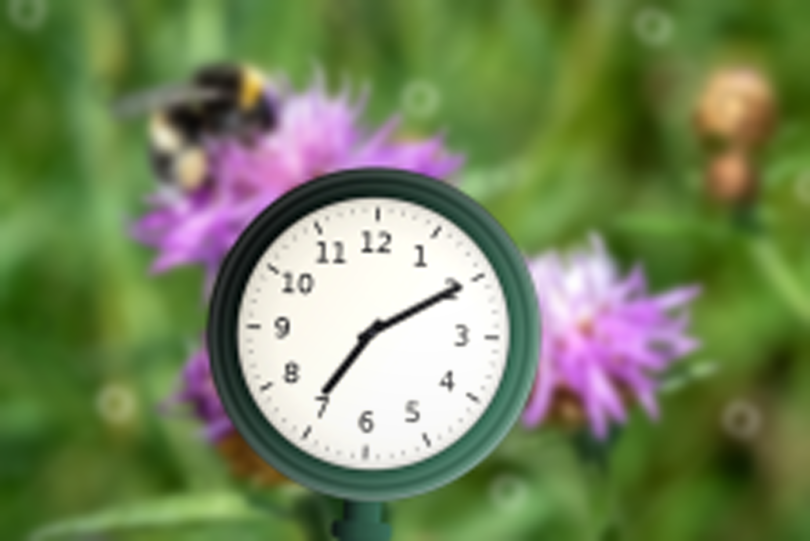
**7:10**
